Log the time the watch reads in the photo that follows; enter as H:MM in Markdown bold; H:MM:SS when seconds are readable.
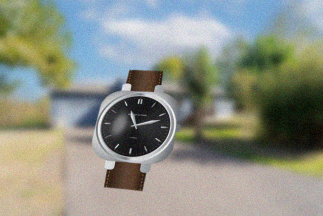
**11:12**
